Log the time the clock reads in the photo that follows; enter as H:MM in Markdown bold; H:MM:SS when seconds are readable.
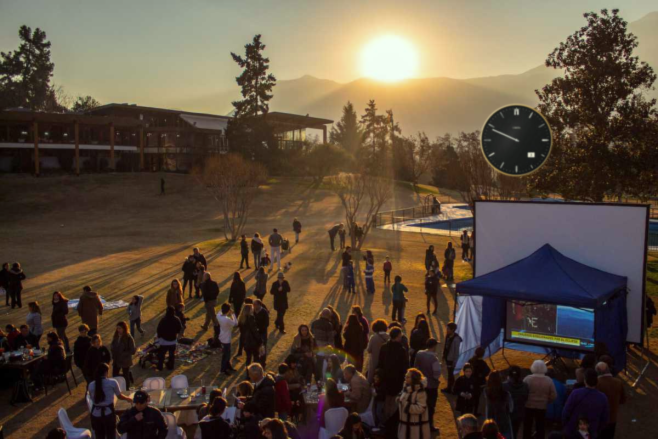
**9:49**
